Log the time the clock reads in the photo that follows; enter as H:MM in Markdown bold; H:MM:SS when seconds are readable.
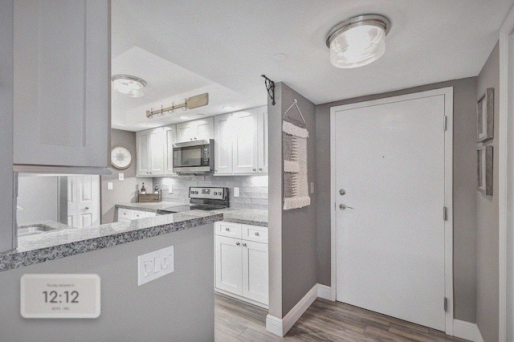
**12:12**
